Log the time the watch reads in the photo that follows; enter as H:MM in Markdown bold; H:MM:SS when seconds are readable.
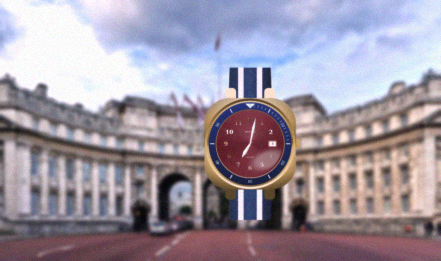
**7:02**
